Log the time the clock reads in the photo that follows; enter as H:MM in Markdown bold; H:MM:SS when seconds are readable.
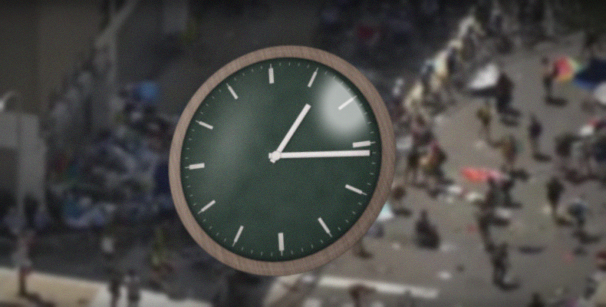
**1:16**
